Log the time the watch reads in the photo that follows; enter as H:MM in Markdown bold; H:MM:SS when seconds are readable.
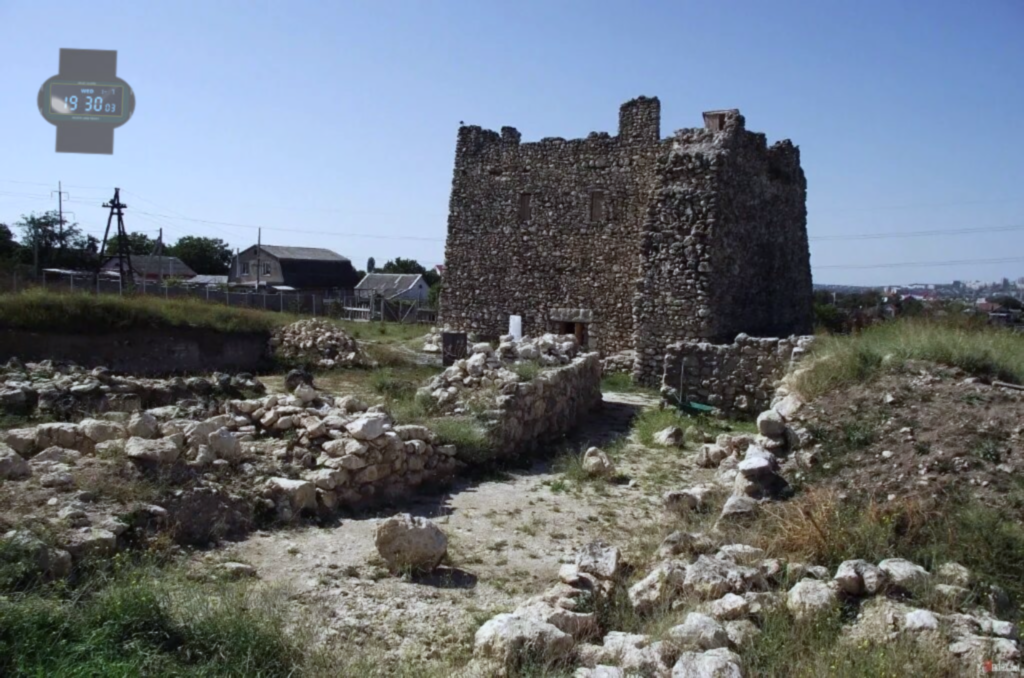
**19:30**
